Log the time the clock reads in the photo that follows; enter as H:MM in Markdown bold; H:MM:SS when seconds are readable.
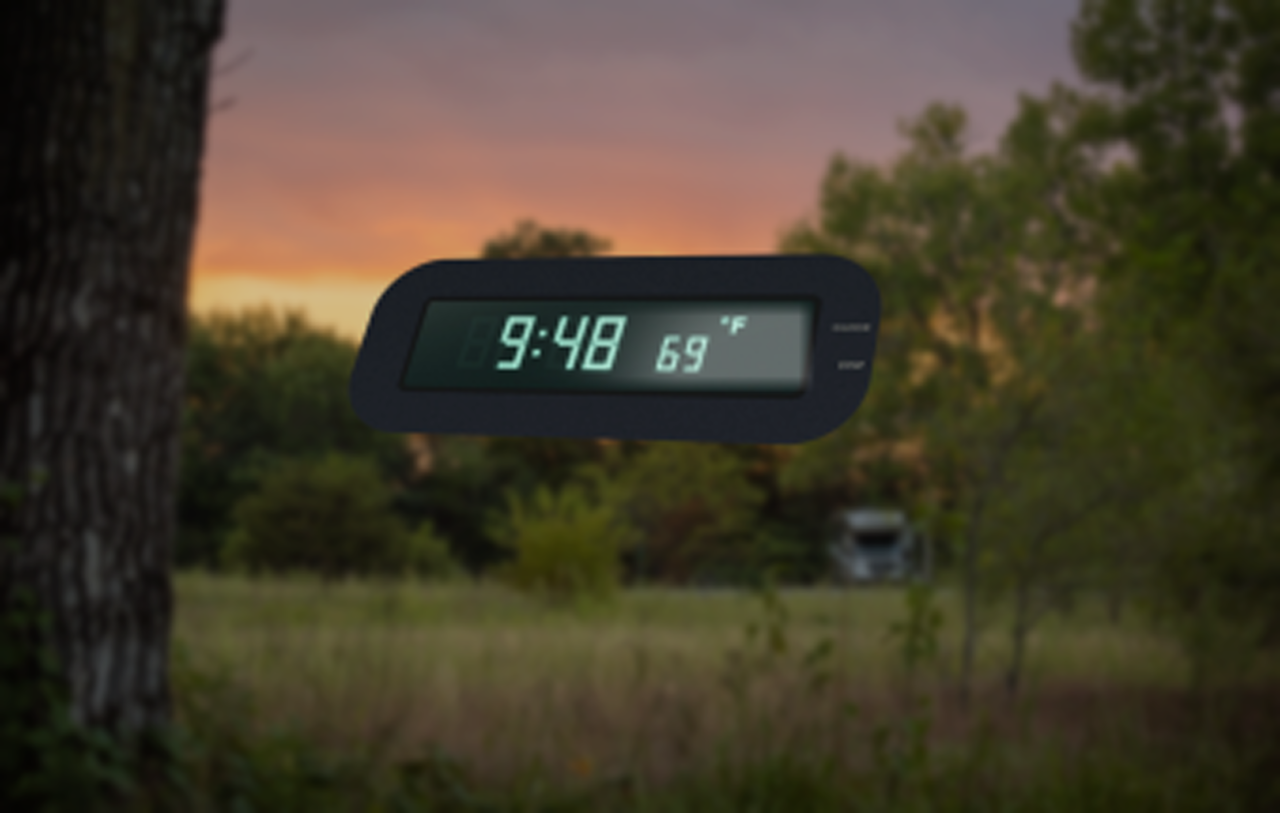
**9:48**
